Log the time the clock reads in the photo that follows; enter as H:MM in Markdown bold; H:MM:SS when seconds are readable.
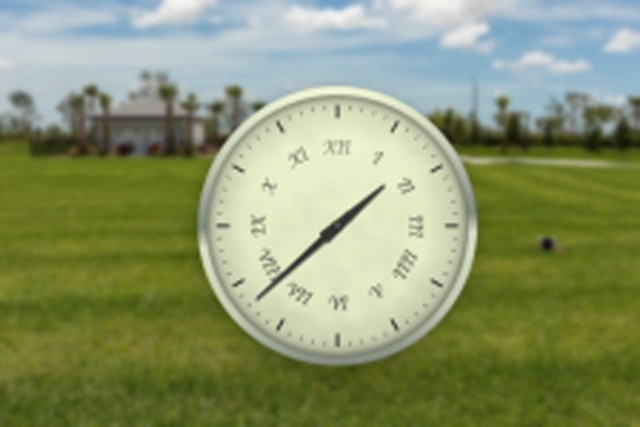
**1:38**
